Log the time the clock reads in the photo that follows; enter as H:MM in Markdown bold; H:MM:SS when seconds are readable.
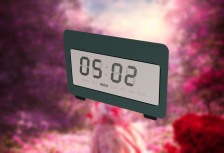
**5:02**
